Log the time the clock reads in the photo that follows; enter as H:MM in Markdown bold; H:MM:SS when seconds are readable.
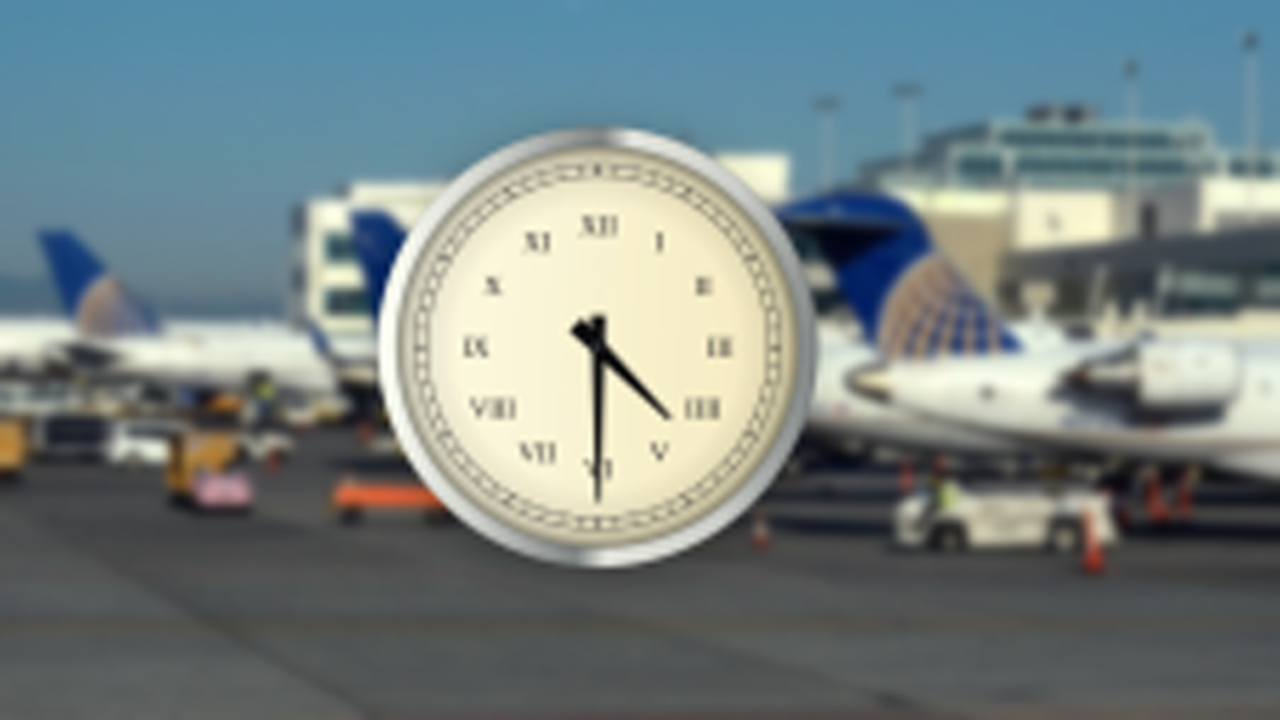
**4:30**
